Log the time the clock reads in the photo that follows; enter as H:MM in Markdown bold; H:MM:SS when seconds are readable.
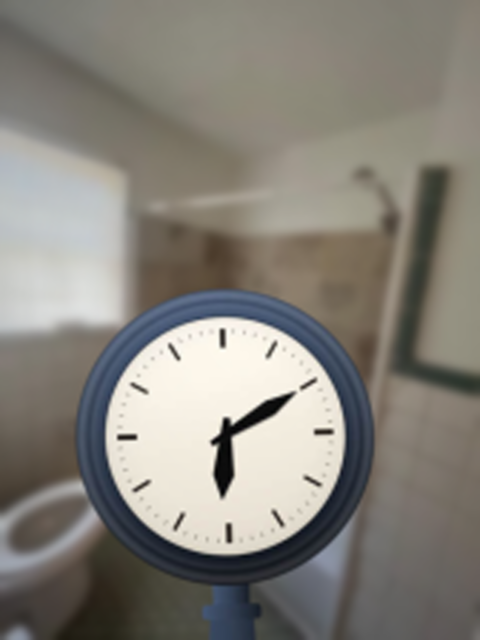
**6:10**
